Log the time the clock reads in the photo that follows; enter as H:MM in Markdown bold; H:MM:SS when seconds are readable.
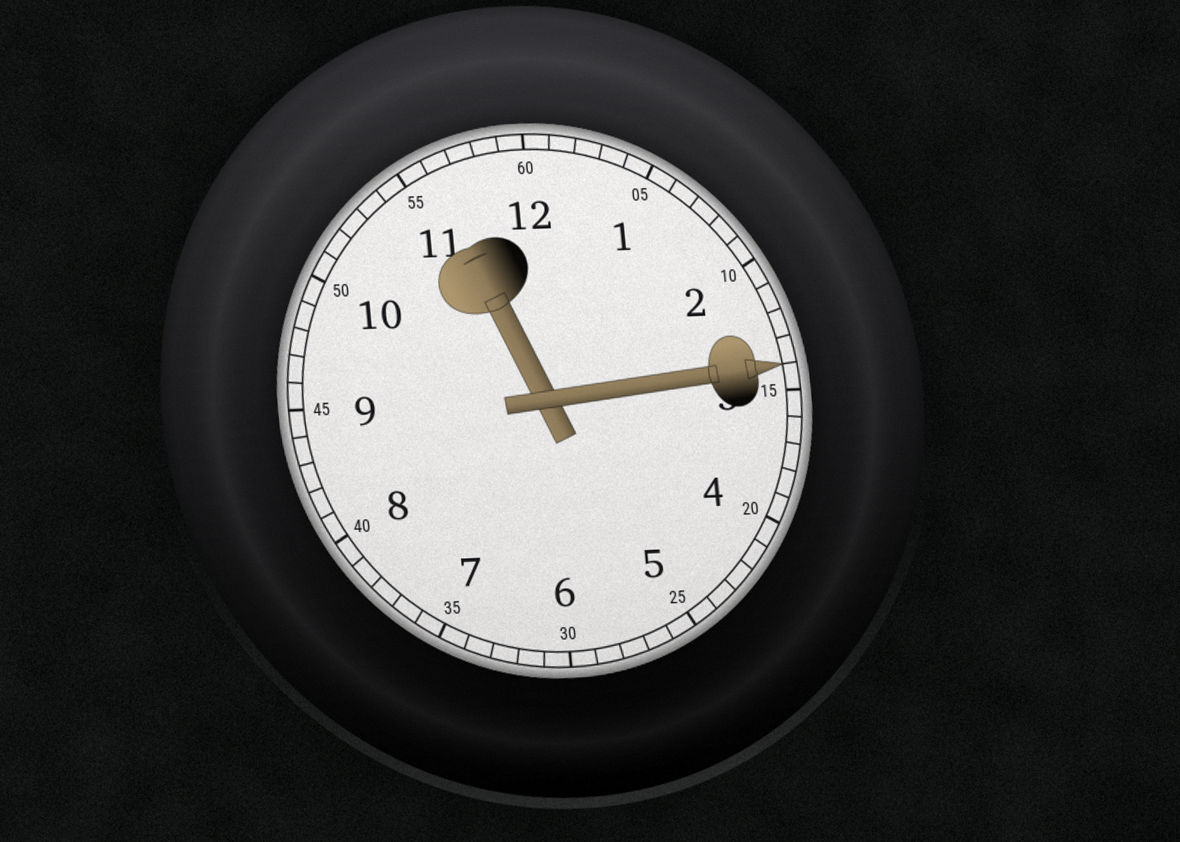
**11:14**
